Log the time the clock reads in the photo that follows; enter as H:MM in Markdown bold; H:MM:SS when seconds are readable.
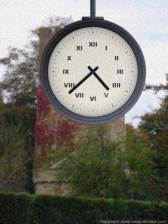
**4:38**
